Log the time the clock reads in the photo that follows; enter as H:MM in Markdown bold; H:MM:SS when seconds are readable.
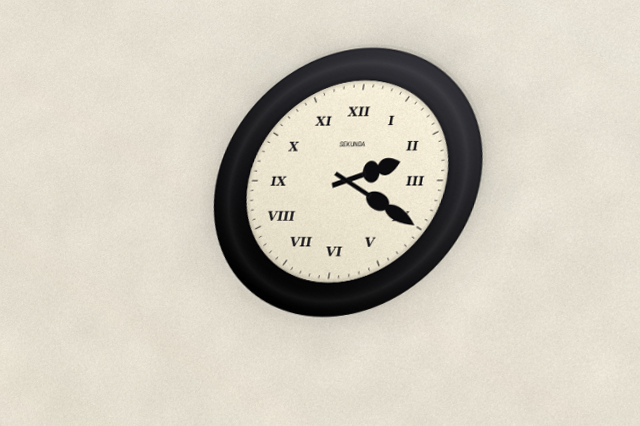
**2:20**
